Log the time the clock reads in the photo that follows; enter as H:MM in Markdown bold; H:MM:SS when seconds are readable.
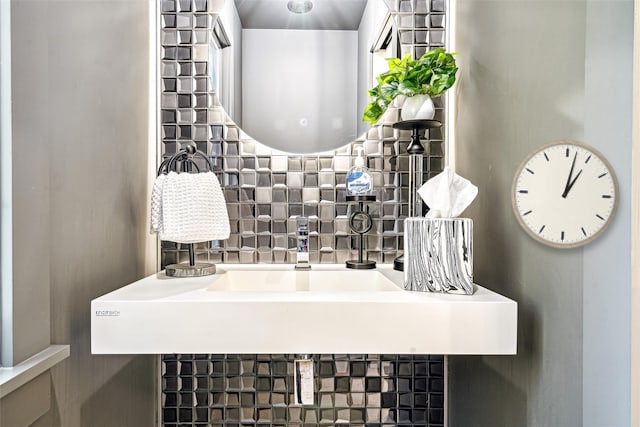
**1:02**
